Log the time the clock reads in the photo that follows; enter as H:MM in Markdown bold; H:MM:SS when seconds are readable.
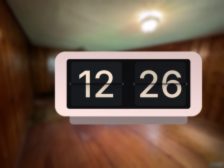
**12:26**
